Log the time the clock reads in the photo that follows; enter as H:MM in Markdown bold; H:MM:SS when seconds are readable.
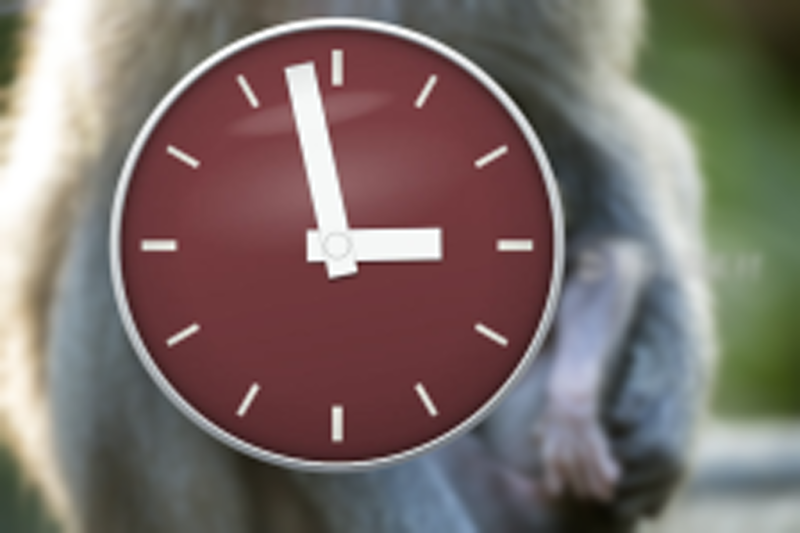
**2:58**
